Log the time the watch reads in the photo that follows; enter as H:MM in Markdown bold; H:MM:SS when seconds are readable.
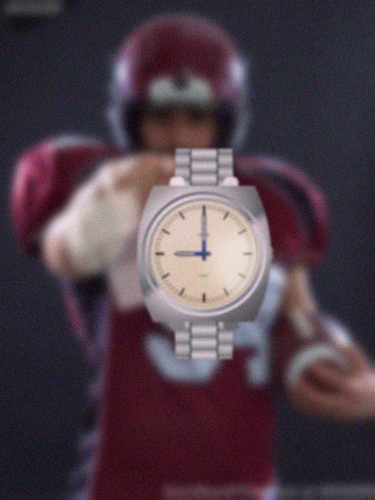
**9:00**
